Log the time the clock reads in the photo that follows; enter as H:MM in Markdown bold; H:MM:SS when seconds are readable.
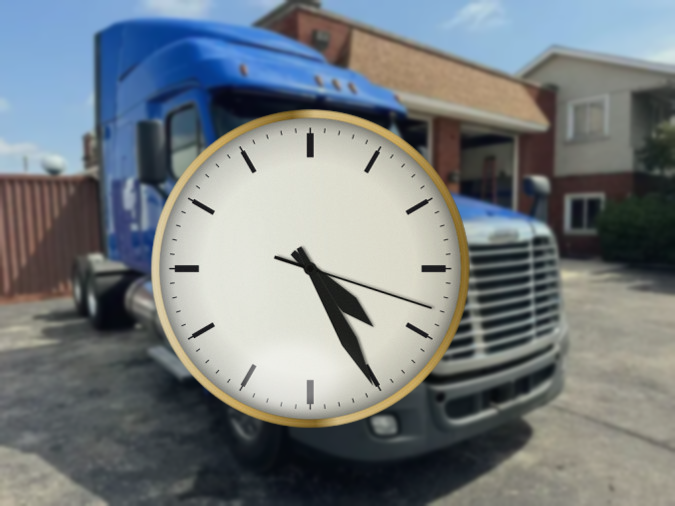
**4:25:18**
